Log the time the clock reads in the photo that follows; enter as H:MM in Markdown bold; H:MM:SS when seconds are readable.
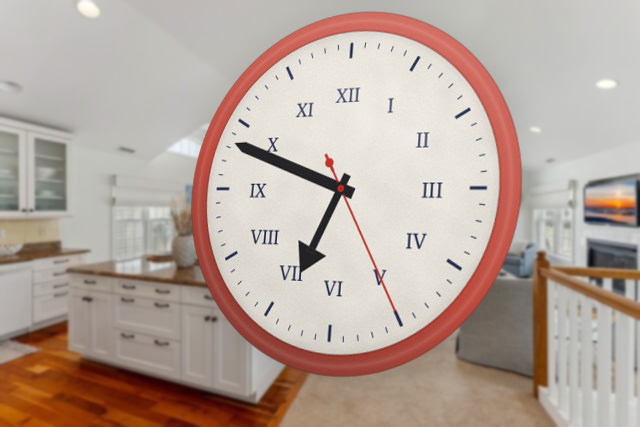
**6:48:25**
